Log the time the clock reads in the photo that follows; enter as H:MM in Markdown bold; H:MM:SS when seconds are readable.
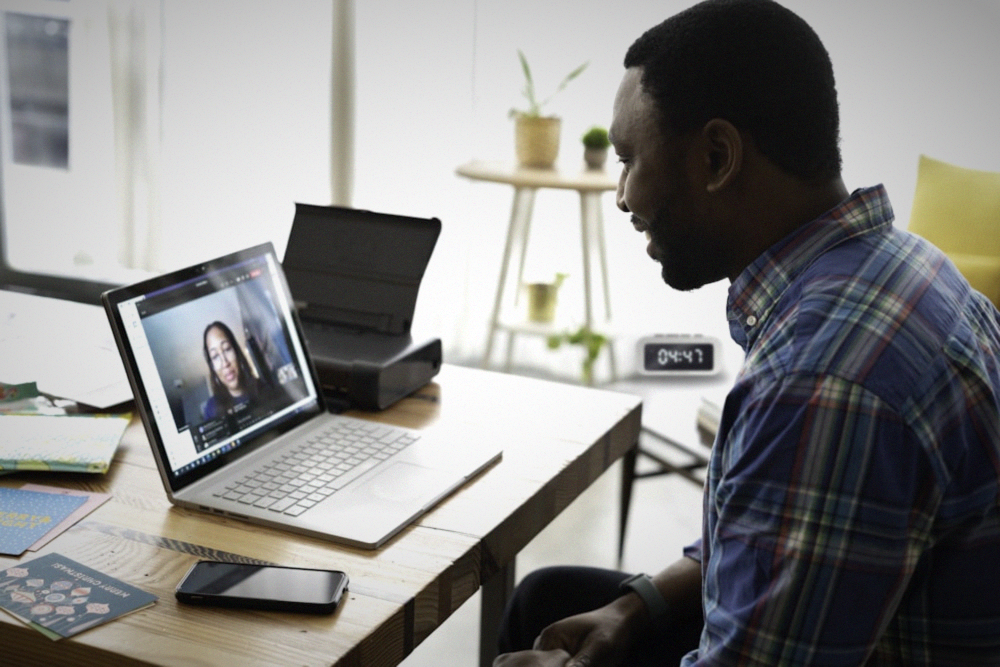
**4:47**
